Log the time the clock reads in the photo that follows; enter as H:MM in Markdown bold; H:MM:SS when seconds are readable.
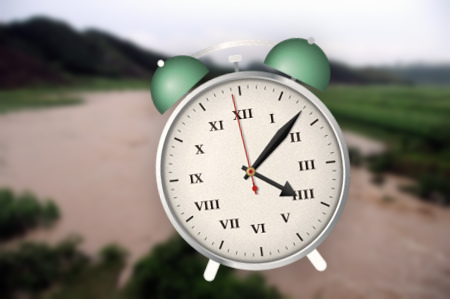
**4:07:59**
